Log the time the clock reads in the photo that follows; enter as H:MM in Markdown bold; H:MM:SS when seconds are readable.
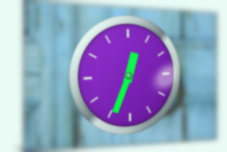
**12:34**
